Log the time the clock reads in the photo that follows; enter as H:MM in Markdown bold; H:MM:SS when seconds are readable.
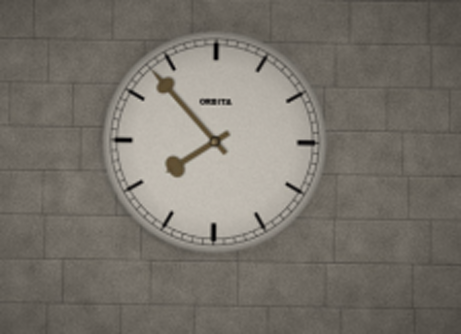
**7:53**
